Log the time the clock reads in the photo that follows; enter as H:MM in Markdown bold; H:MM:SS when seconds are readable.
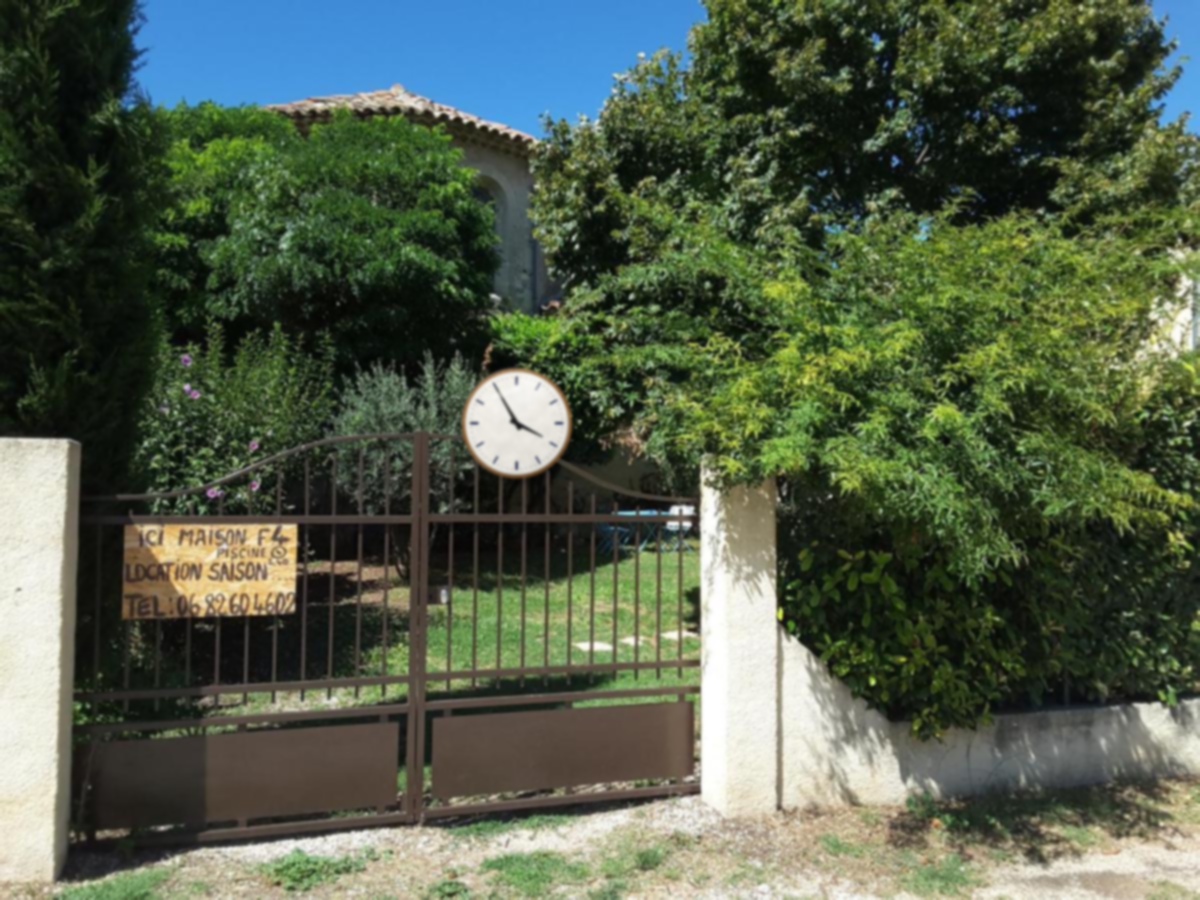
**3:55**
